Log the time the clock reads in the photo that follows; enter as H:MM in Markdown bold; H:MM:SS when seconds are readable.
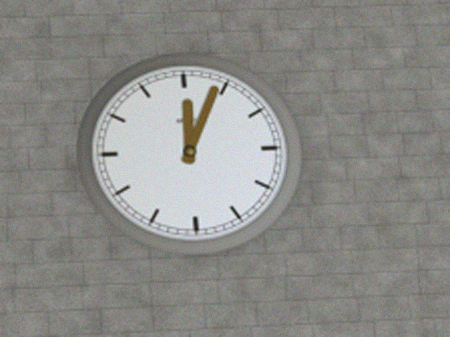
**12:04**
